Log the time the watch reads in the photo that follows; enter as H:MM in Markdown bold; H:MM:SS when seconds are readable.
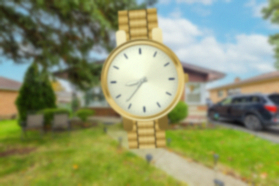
**8:37**
